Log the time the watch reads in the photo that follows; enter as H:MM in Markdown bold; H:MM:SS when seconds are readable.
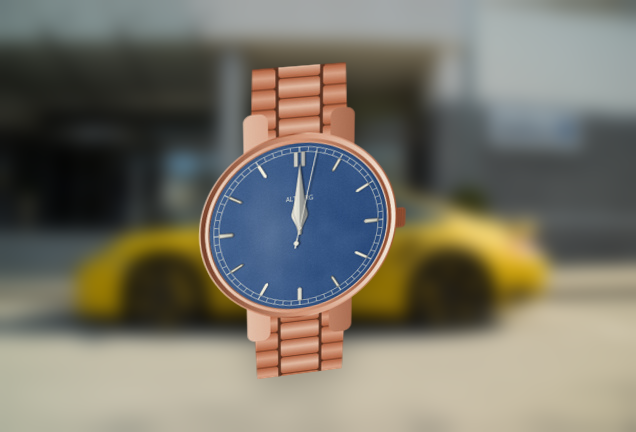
**12:00:02**
